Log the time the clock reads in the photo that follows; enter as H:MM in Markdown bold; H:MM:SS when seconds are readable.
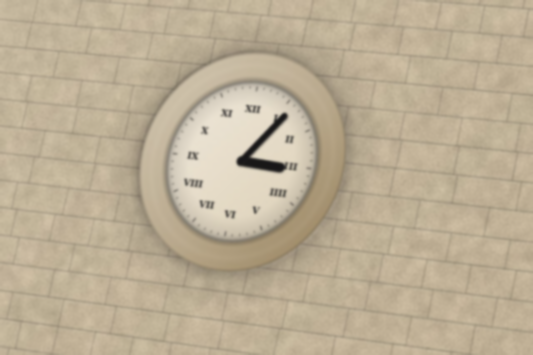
**3:06**
